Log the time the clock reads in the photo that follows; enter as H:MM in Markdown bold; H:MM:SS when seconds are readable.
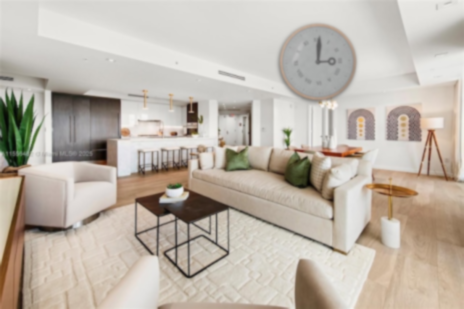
**3:01**
